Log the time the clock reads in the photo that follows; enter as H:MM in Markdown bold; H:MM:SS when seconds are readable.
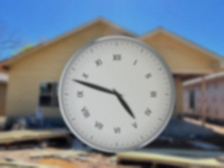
**4:48**
